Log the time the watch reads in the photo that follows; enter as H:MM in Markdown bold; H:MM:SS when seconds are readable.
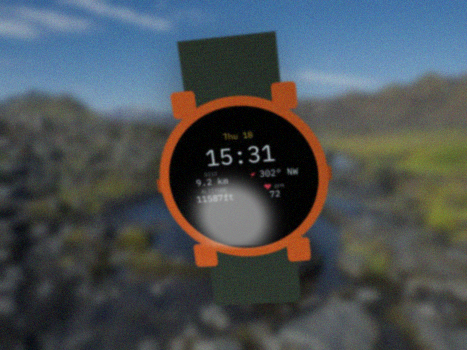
**15:31**
